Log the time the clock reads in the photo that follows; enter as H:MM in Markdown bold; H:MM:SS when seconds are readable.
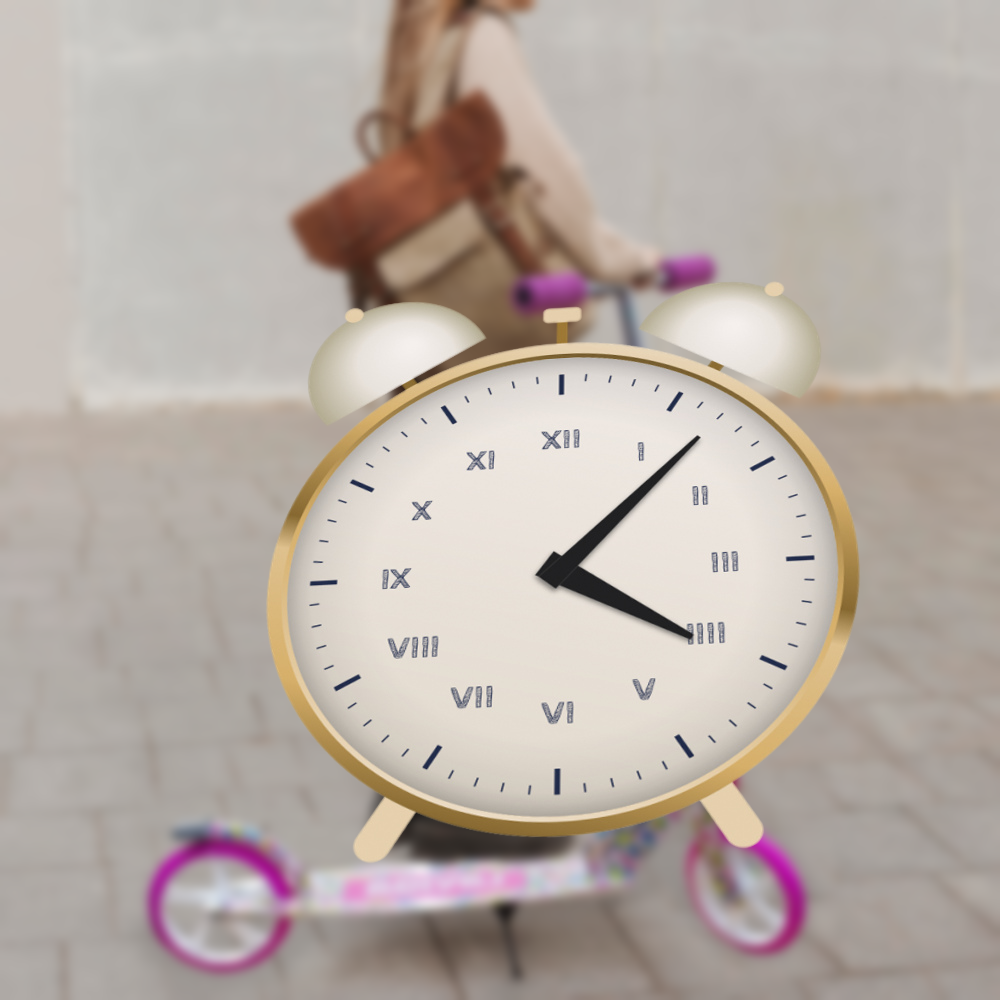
**4:07**
